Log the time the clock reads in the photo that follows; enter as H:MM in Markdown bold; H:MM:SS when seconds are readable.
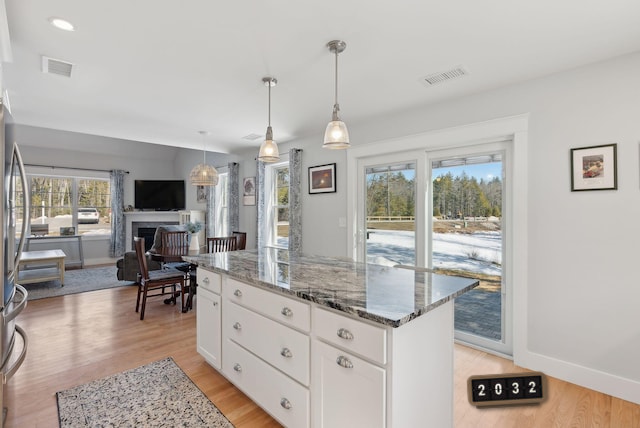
**20:32**
